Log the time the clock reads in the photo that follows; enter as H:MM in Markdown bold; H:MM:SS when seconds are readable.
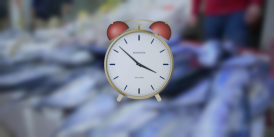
**3:52**
